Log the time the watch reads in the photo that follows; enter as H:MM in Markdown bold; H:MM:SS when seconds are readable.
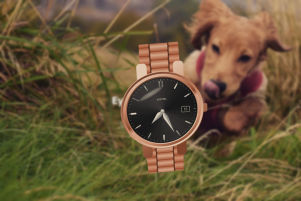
**7:26**
